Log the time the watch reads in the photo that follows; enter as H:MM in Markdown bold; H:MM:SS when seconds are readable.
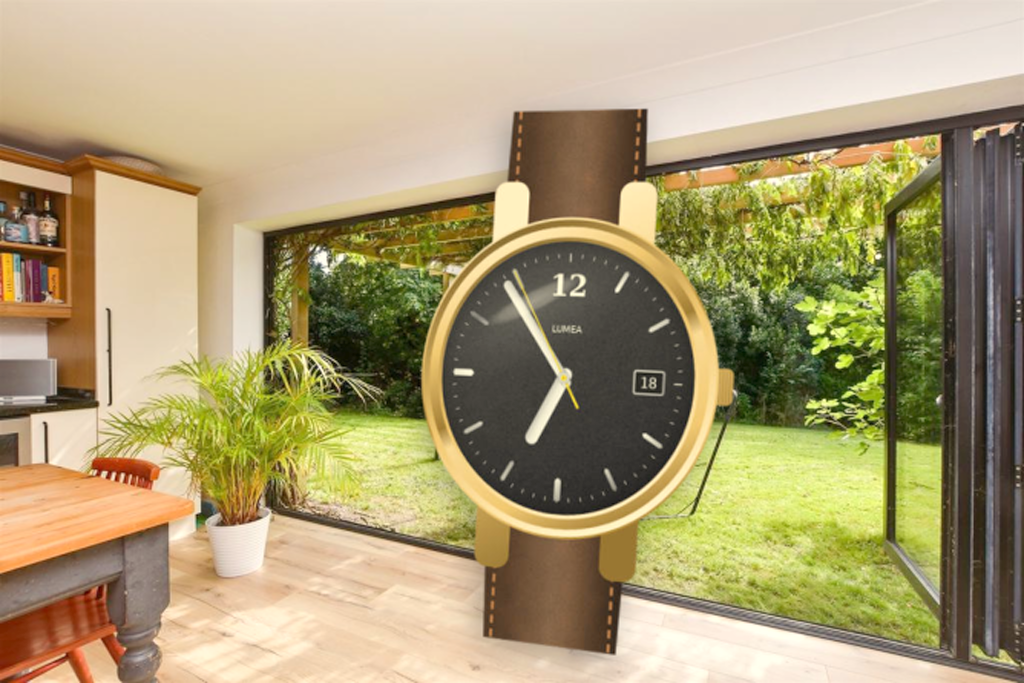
**6:53:55**
